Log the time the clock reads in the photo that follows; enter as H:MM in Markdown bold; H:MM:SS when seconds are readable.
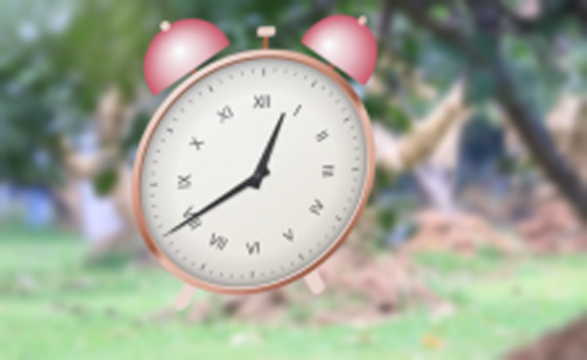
**12:40**
